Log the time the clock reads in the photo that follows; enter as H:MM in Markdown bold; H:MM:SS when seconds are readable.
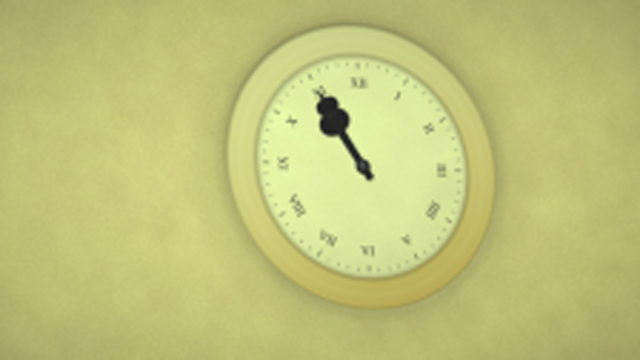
**10:55**
